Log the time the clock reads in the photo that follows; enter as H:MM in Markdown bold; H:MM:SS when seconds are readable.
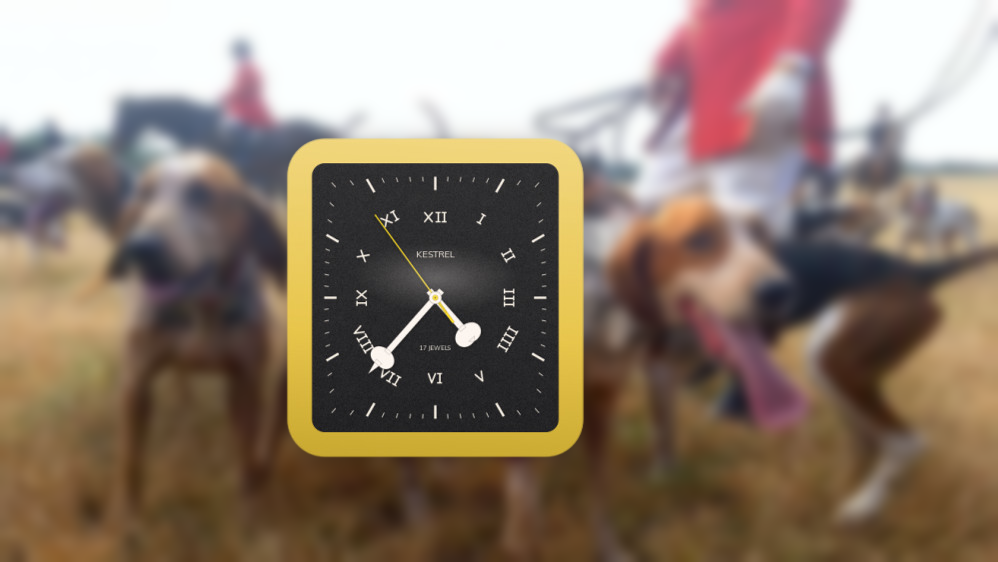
**4:36:54**
